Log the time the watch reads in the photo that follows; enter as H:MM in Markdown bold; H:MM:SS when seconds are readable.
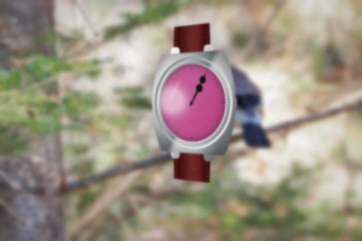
**1:05**
